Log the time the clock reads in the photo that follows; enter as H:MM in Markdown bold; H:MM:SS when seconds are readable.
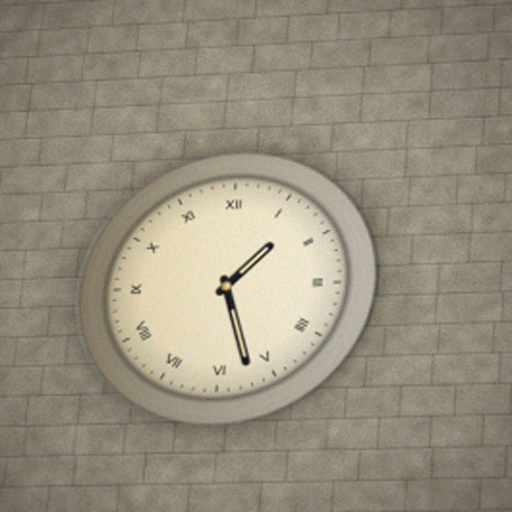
**1:27**
